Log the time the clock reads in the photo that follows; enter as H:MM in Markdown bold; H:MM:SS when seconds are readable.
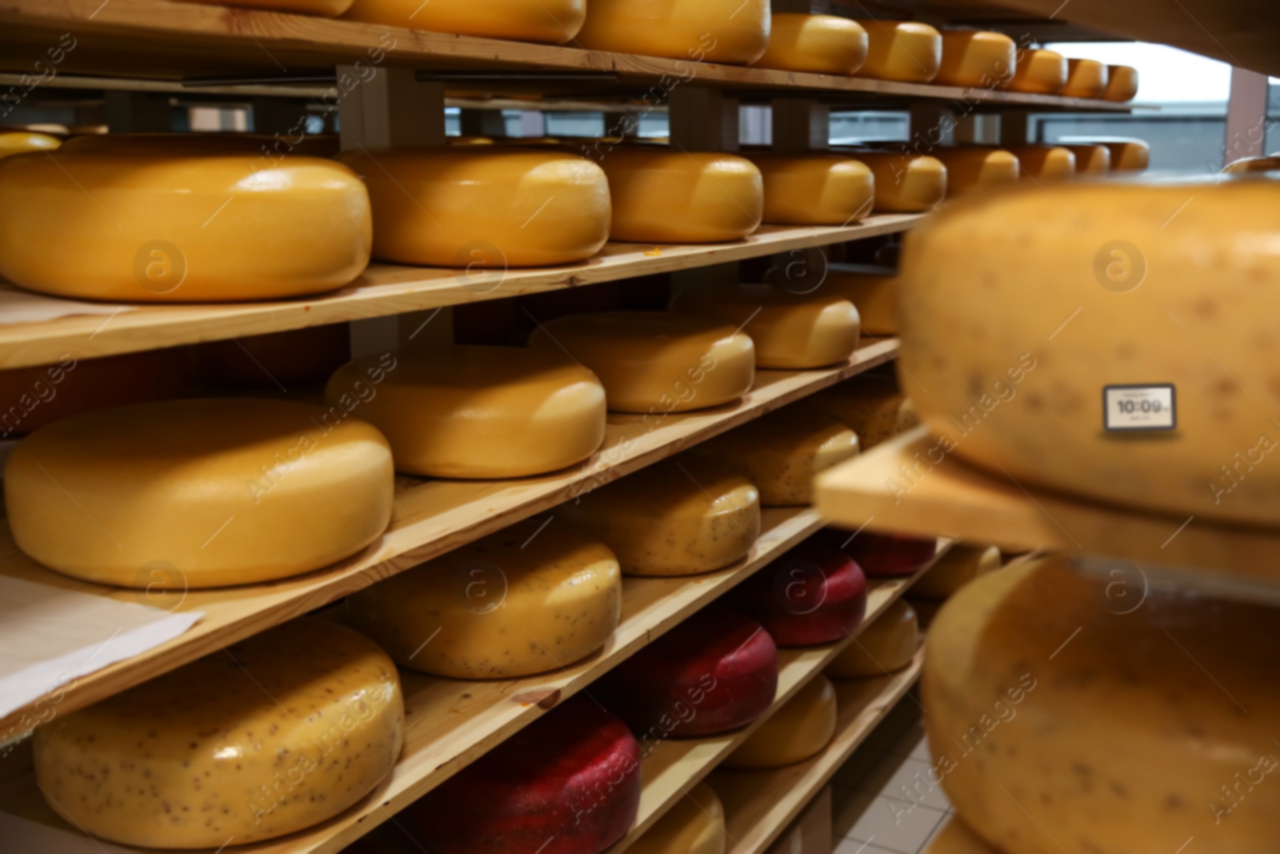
**10:09**
